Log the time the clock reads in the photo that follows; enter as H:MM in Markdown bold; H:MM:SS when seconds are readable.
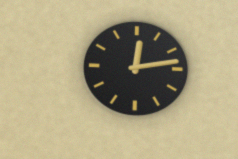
**12:13**
